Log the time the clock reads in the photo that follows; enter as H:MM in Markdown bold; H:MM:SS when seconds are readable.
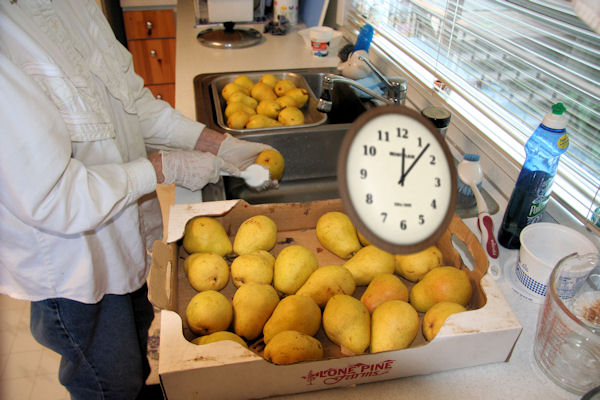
**12:07**
